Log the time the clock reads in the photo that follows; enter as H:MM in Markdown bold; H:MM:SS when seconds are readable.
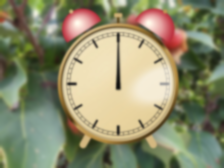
**12:00**
